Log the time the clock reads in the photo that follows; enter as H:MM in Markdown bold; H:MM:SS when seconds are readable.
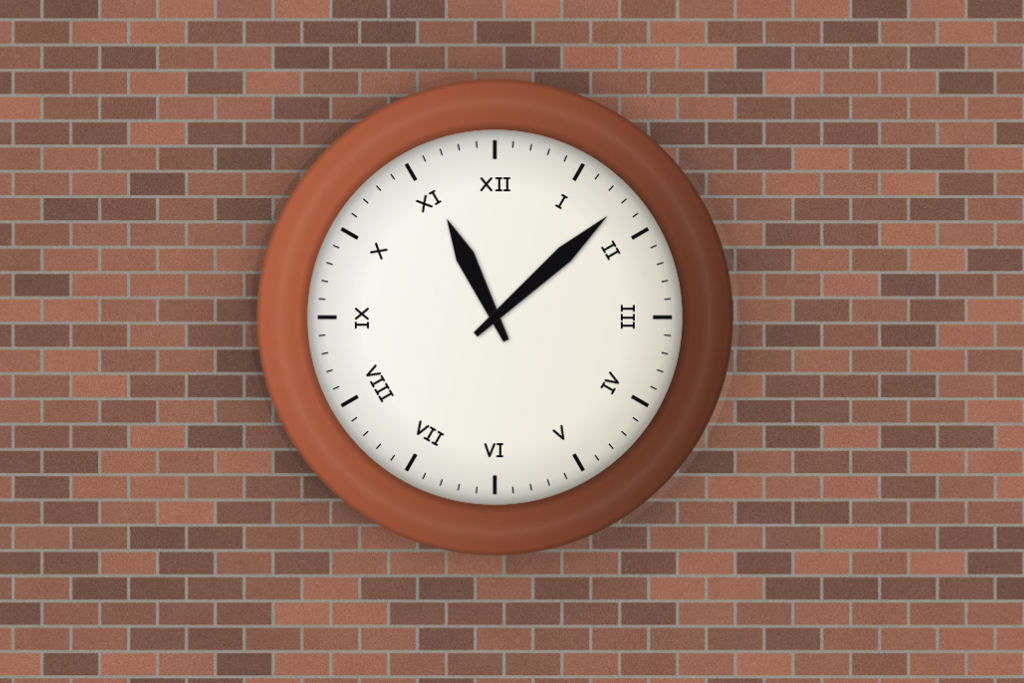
**11:08**
